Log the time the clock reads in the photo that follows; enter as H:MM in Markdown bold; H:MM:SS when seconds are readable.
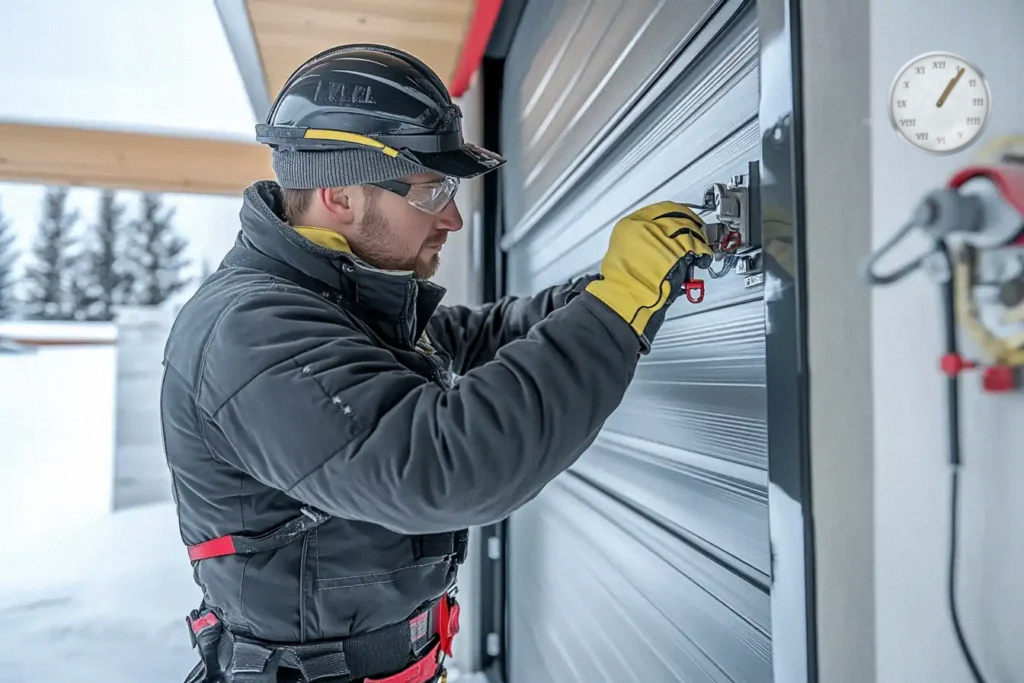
**1:06**
